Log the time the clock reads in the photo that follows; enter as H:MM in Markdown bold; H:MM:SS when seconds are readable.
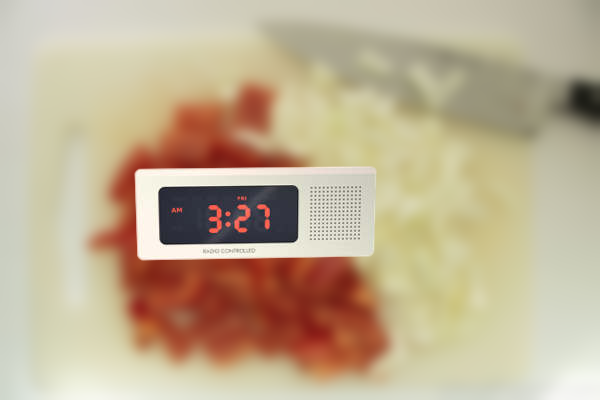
**3:27**
